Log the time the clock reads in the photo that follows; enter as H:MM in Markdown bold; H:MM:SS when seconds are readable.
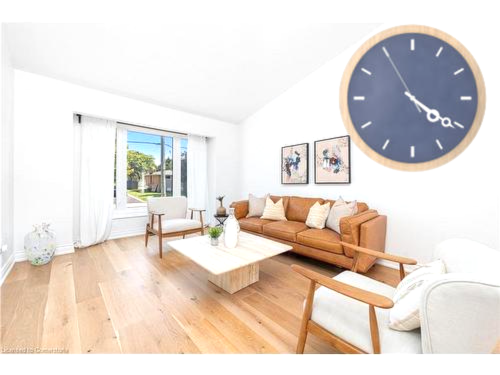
**4:20:55**
